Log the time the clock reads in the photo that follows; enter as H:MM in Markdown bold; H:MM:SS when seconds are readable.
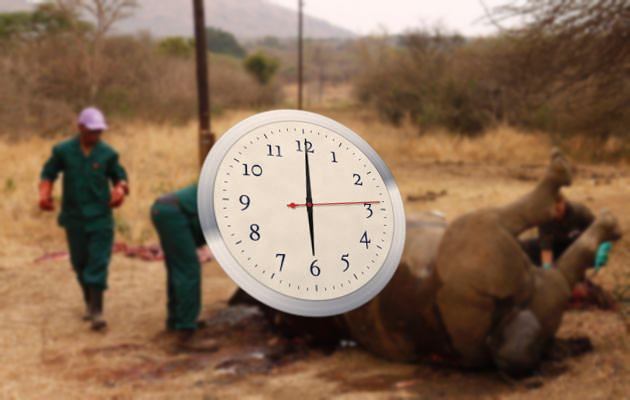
**6:00:14**
